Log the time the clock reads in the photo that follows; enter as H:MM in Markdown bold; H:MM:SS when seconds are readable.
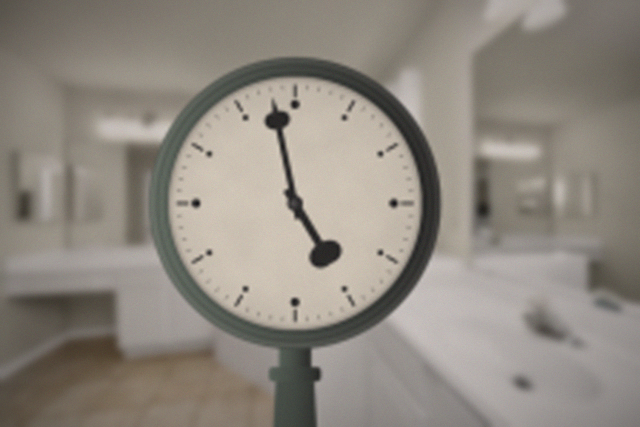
**4:58**
